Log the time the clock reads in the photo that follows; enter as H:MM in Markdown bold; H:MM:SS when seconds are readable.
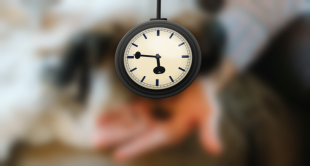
**5:46**
